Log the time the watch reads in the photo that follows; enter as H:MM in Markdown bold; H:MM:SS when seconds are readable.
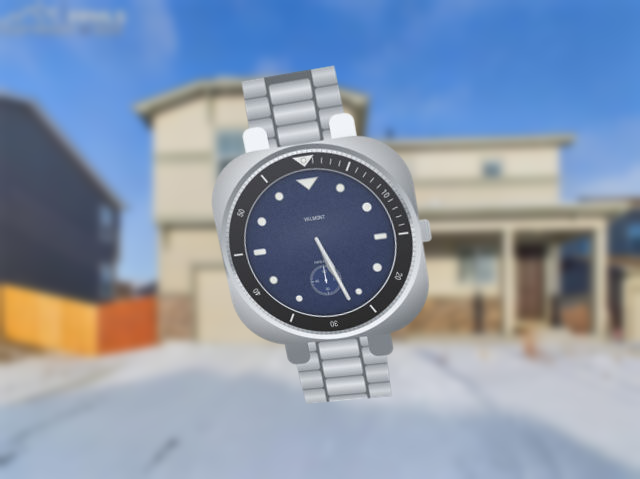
**5:27**
